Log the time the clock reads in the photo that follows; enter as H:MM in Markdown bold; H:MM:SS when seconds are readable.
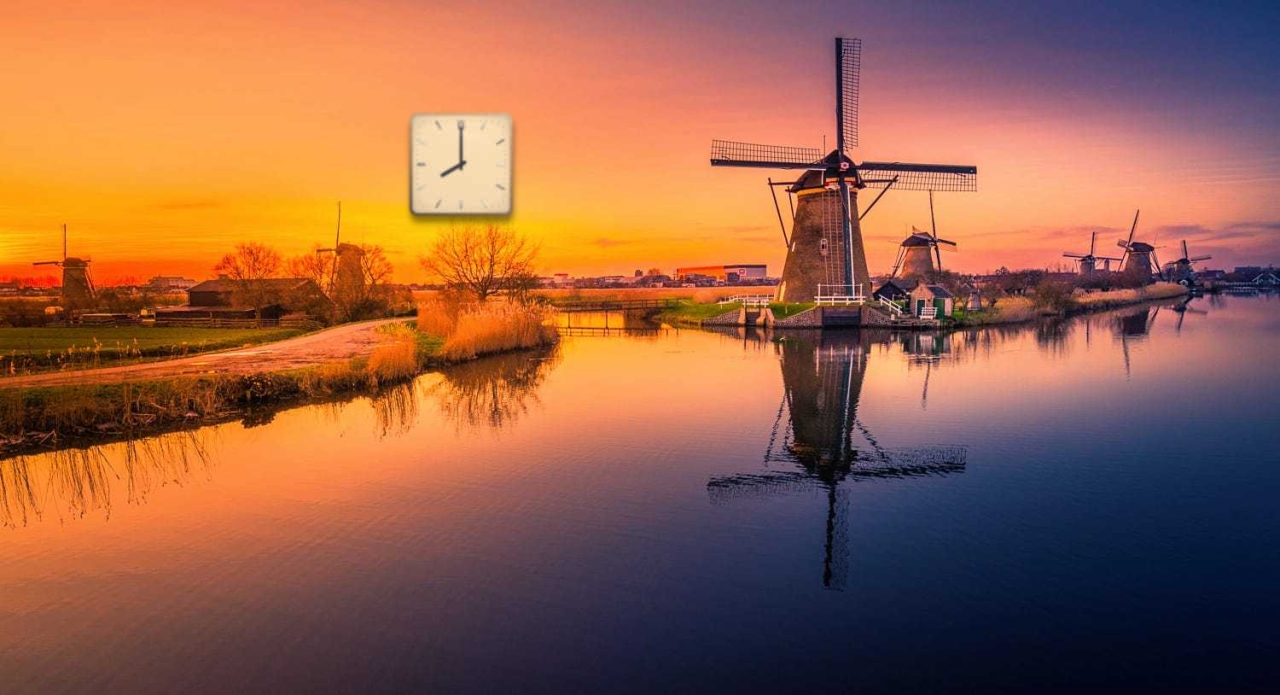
**8:00**
